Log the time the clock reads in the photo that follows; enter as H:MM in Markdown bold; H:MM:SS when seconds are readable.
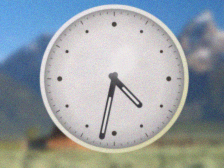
**4:32**
